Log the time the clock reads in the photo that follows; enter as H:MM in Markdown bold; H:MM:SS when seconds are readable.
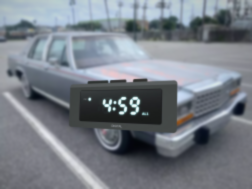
**4:59**
